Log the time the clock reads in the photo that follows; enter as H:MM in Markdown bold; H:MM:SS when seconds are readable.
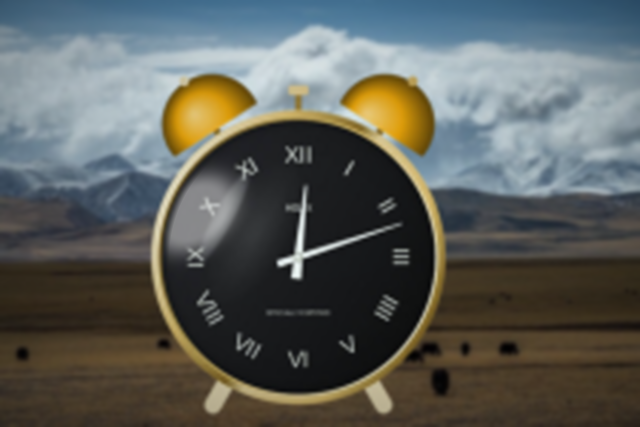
**12:12**
